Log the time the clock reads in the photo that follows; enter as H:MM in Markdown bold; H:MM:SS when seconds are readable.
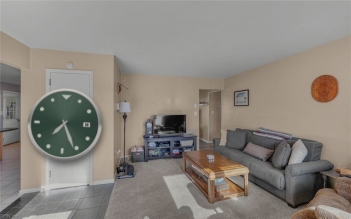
**7:26**
